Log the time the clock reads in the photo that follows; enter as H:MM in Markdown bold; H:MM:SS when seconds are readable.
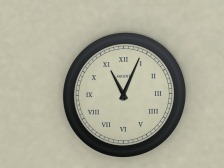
**11:04**
